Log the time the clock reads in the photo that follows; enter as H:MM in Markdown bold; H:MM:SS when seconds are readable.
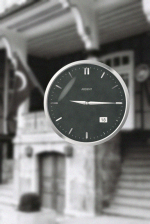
**9:15**
